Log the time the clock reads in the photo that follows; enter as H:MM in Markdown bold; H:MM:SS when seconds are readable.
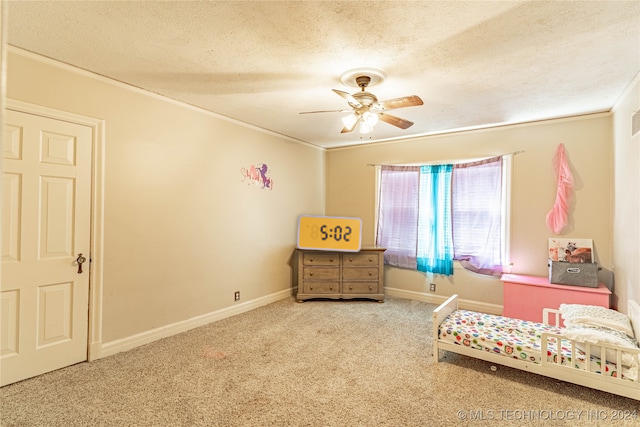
**5:02**
